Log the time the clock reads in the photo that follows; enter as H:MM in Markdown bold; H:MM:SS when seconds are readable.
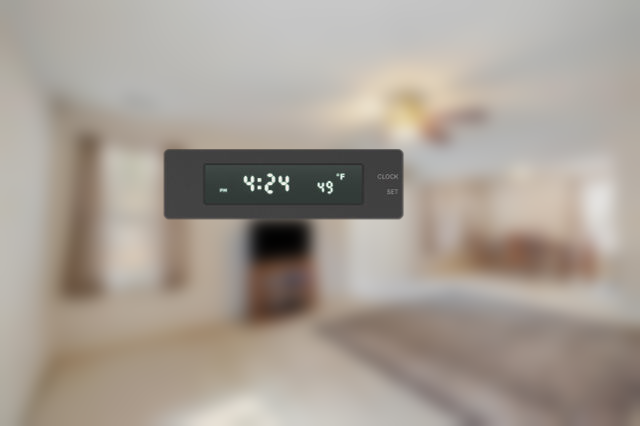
**4:24**
